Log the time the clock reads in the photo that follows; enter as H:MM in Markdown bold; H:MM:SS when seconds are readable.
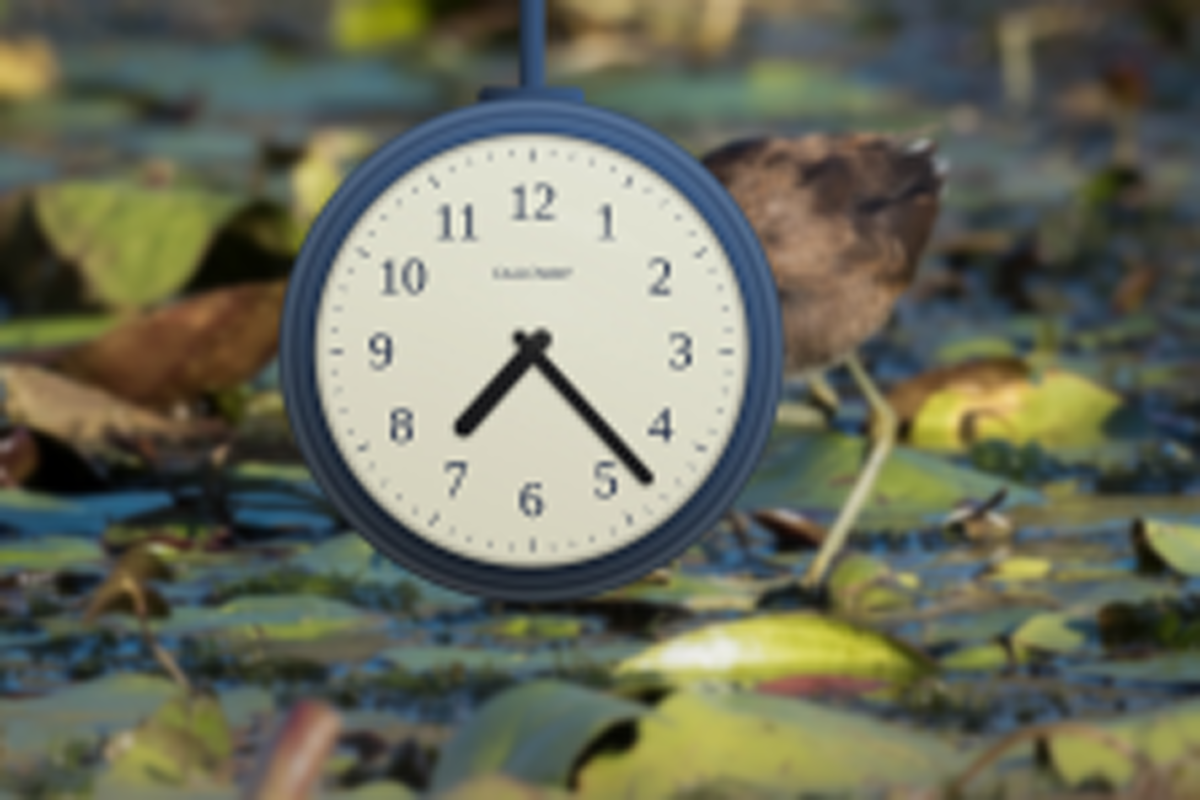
**7:23**
